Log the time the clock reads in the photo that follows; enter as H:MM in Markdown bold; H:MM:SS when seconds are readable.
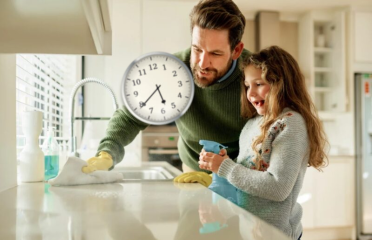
**5:39**
